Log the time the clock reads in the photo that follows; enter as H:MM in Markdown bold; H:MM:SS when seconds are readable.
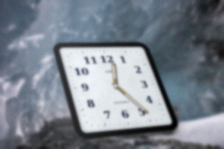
**12:24**
